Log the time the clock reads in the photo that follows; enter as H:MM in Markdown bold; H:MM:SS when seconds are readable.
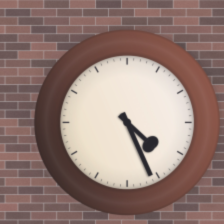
**4:26**
